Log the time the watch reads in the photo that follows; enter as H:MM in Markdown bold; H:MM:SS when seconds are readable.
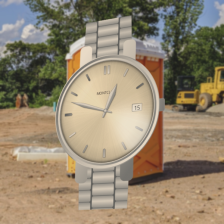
**12:48**
